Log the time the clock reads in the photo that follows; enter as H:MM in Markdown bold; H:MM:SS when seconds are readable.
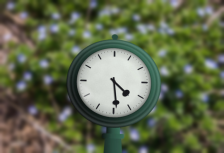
**4:29**
